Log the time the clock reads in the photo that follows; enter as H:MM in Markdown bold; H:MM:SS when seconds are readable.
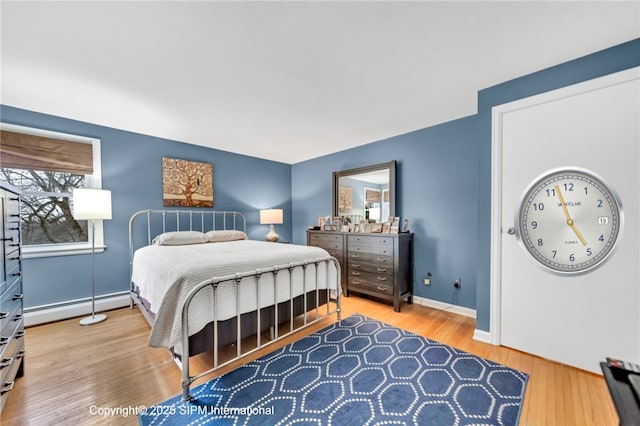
**4:57**
